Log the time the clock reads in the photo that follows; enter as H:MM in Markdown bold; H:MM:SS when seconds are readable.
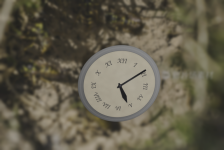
**5:09**
